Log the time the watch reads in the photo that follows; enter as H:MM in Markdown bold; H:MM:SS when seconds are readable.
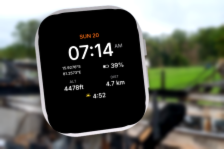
**7:14**
